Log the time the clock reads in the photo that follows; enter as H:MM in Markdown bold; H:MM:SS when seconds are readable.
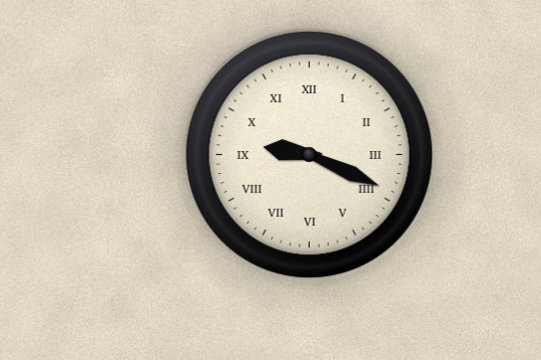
**9:19**
